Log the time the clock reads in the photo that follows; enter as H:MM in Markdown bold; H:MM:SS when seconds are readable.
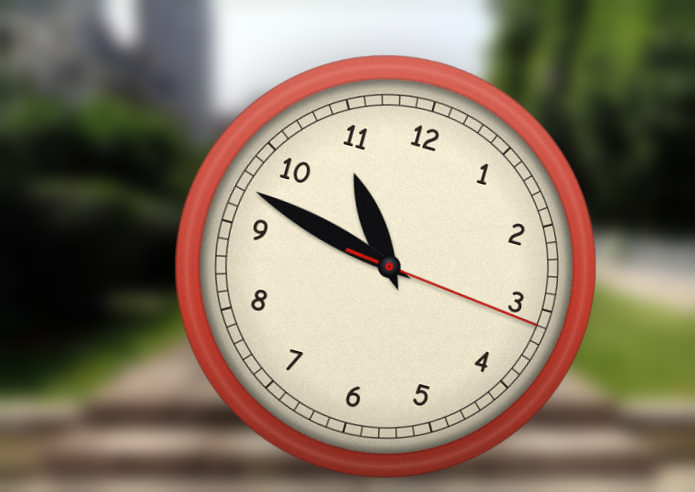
**10:47:16**
